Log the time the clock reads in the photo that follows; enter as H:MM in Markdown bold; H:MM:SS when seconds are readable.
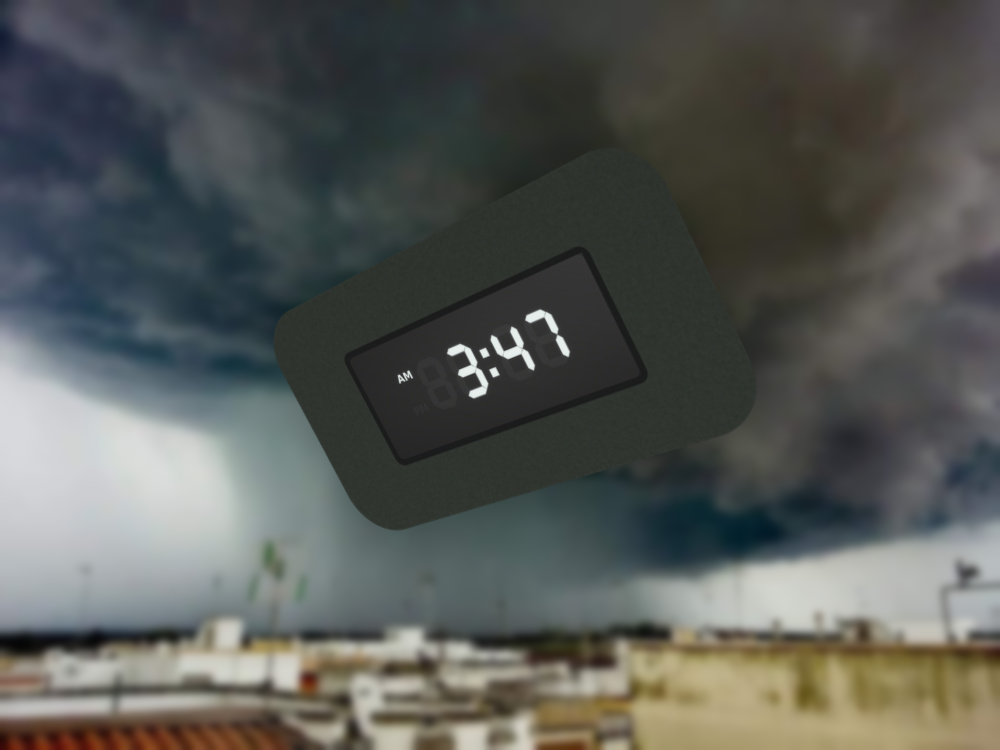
**3:47**
